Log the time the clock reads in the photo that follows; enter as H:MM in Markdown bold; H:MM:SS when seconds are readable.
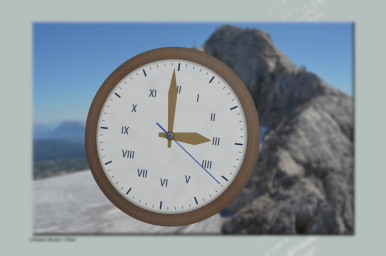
**2:59:21**
